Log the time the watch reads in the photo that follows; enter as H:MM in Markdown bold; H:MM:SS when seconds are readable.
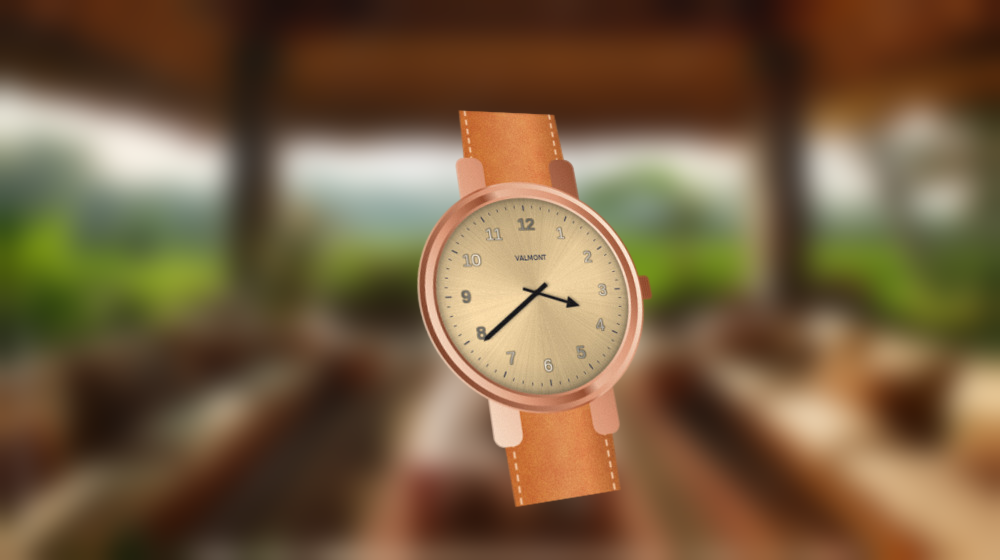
**3:39**
